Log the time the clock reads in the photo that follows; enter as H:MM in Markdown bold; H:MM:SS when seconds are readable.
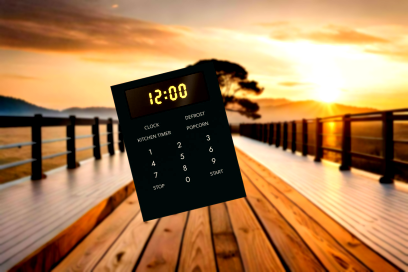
**12:00**
